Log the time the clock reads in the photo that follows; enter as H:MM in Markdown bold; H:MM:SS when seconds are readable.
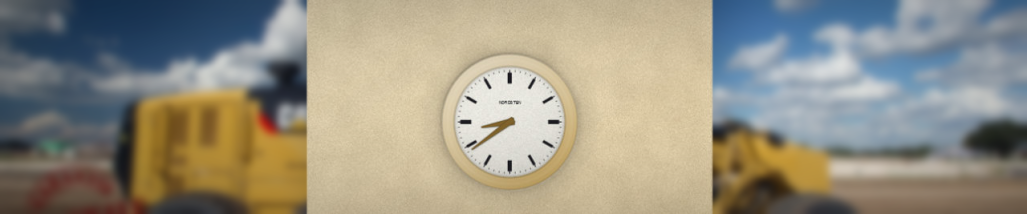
**8:39**
